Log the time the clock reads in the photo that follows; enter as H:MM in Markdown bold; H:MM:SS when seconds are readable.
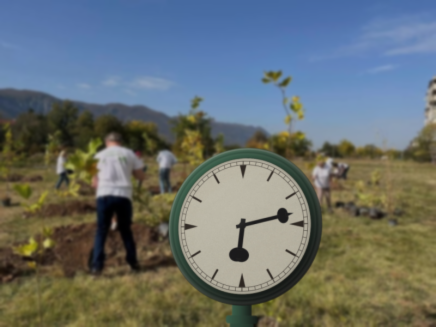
**6:13**
